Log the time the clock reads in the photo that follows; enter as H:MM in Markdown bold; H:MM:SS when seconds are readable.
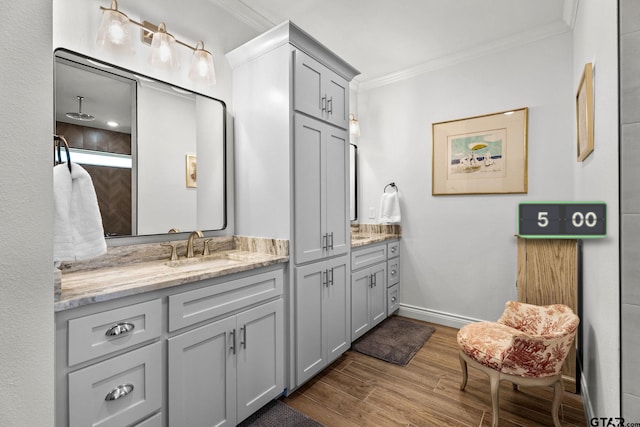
**5:00**
